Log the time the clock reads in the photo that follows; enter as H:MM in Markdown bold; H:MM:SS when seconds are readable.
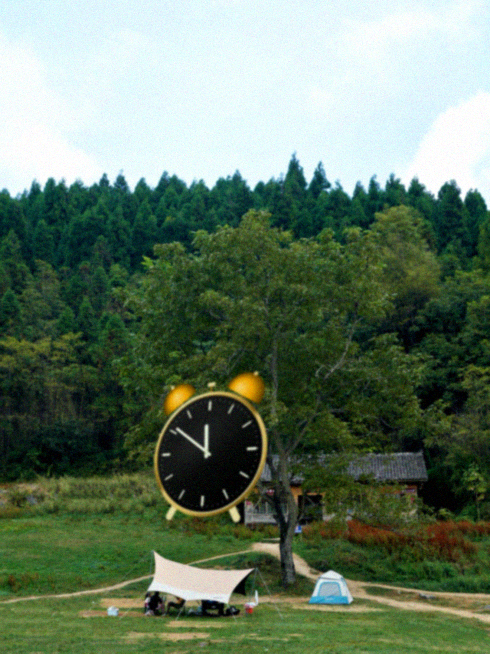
**11:51**
